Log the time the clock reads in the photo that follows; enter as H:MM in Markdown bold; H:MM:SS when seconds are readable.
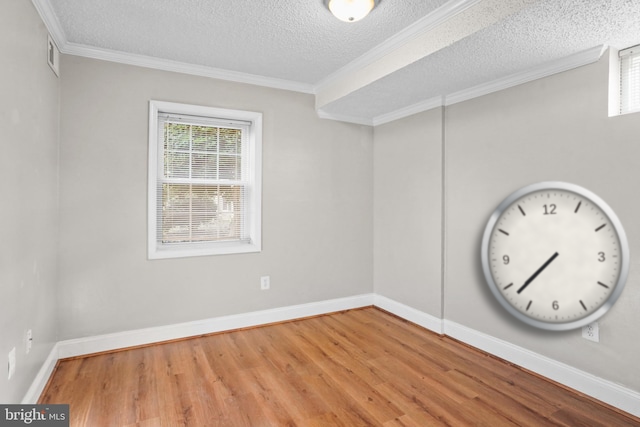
**7:38**
